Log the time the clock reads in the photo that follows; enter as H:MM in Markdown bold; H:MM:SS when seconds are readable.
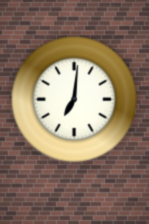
**7:01**
